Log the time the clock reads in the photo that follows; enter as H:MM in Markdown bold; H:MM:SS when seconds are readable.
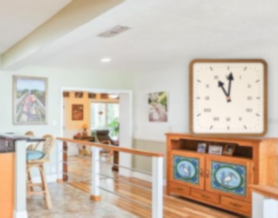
**11:01**
